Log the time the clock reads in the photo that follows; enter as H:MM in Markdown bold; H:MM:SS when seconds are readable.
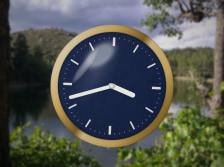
**3:42**
